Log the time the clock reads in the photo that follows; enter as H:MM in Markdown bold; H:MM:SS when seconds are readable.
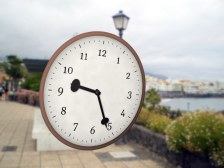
**9:26**
